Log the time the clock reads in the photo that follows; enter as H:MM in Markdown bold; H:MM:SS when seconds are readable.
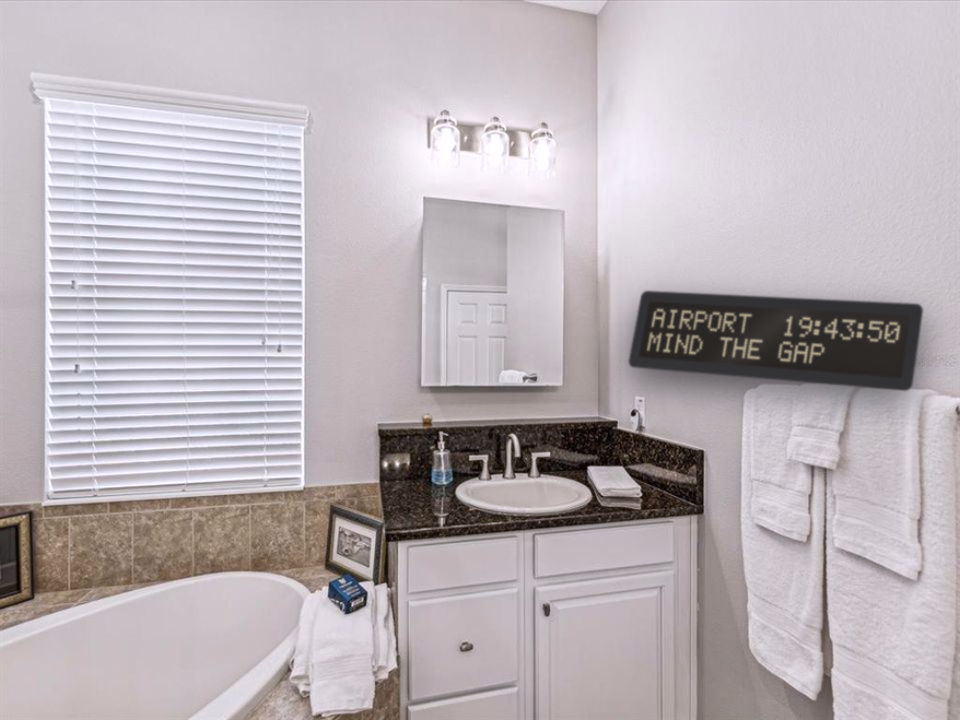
**19:43:50**
